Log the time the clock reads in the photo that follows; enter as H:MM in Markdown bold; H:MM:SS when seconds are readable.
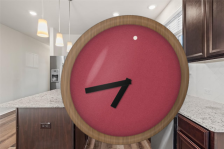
**6:42**
